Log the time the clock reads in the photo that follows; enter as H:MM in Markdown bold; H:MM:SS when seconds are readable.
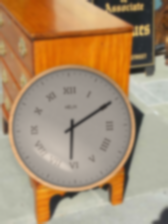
**6:10**
